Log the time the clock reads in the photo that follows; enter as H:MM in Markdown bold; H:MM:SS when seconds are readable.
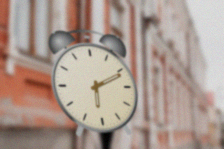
**6:11**
